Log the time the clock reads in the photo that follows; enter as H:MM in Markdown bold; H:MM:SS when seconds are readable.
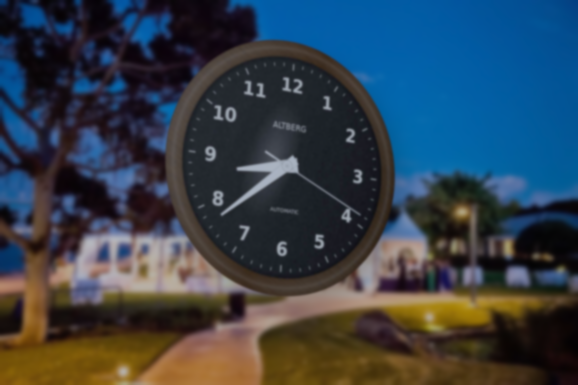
**8:38:19**
